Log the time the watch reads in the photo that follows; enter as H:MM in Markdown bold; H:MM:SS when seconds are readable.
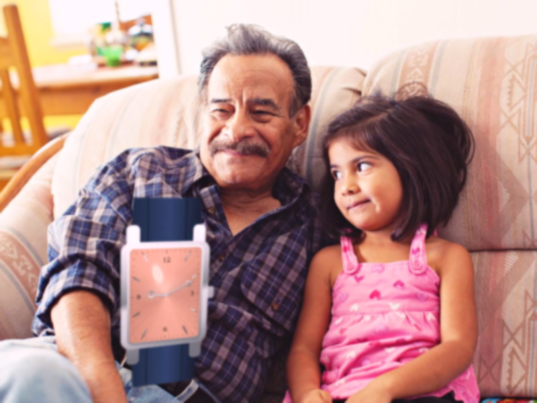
**9:11**
